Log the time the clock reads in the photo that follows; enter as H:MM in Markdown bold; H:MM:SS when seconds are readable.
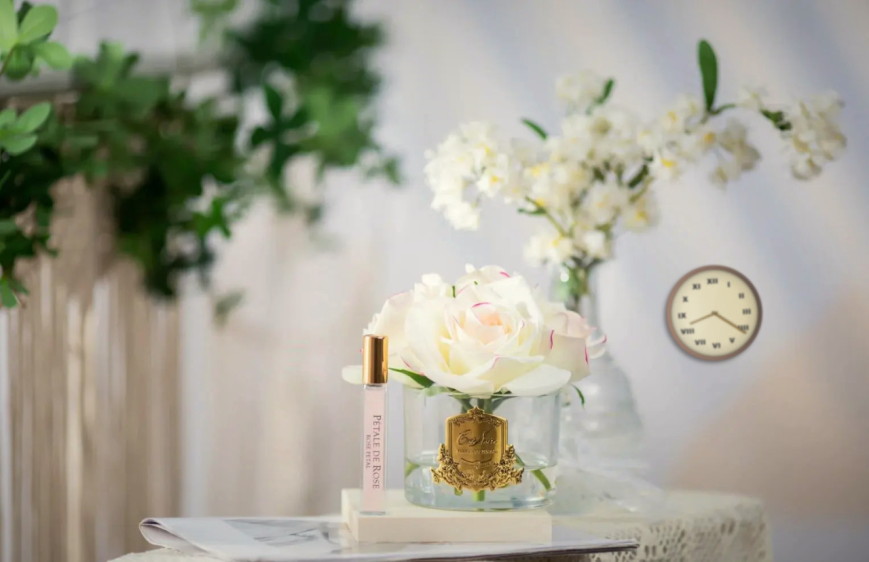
**8:21**
